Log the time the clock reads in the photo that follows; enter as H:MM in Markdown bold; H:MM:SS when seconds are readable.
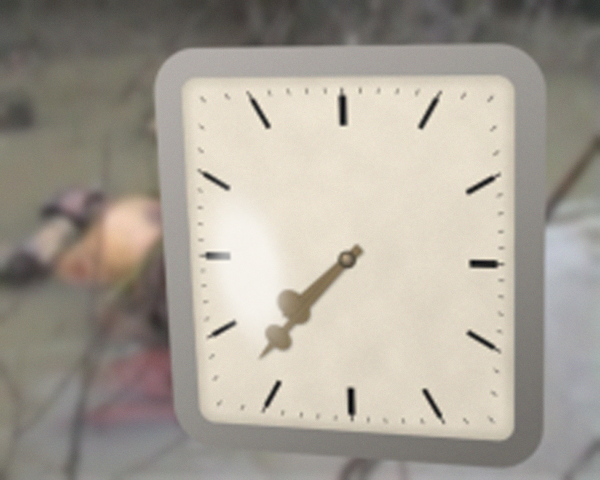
**7:37**
